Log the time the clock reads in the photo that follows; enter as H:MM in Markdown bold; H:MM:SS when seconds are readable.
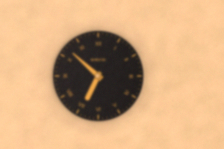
**6:52**
